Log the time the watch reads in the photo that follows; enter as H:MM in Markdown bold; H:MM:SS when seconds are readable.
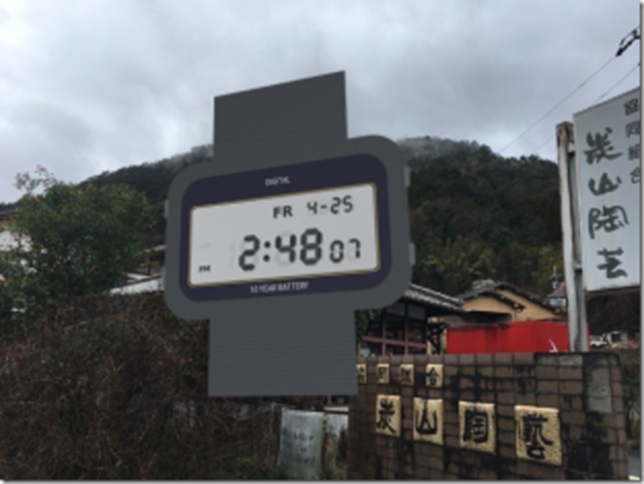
**2:48:07**
